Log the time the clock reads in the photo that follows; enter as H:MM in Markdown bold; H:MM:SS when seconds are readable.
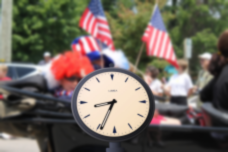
**8:34**
